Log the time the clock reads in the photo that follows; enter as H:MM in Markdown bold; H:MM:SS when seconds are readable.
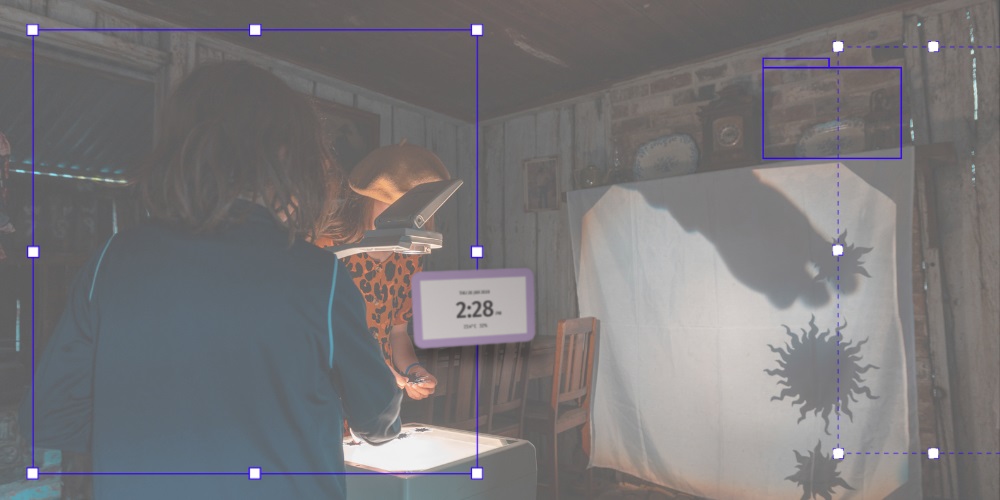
**2:28**
